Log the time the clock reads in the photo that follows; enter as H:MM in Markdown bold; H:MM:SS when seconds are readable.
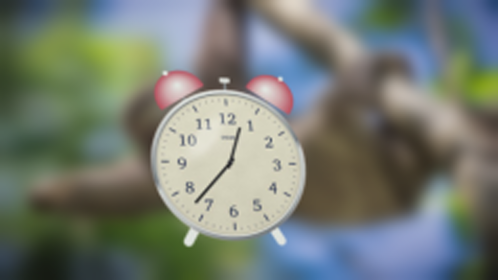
**12:37**
